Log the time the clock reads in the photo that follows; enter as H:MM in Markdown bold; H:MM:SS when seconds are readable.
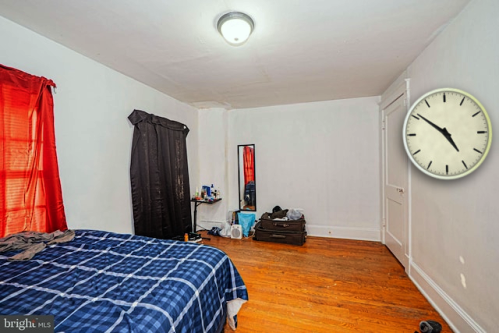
**4:51**
